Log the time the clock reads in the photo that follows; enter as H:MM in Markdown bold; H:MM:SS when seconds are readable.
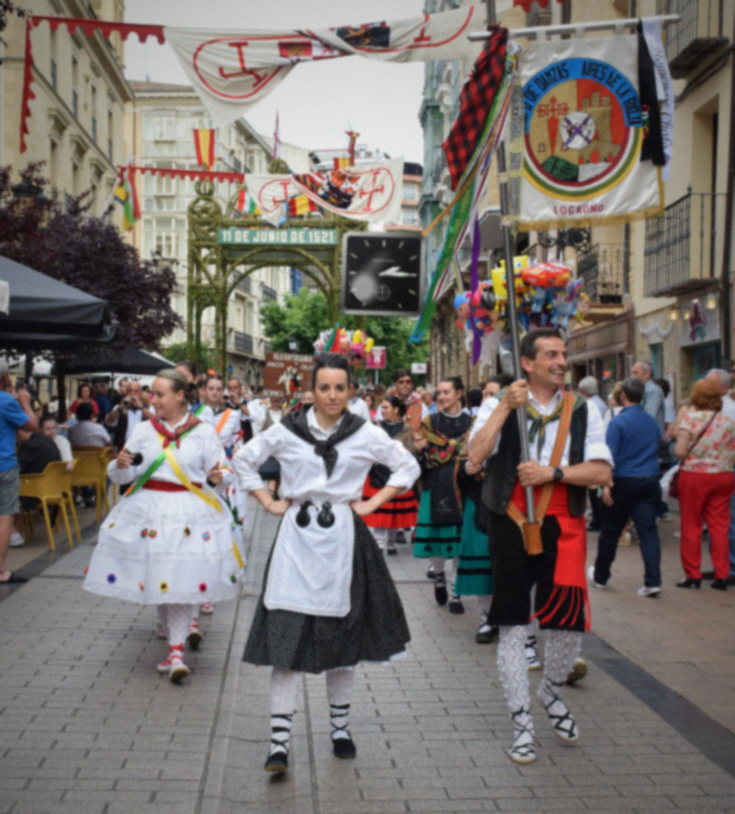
**2:15**
